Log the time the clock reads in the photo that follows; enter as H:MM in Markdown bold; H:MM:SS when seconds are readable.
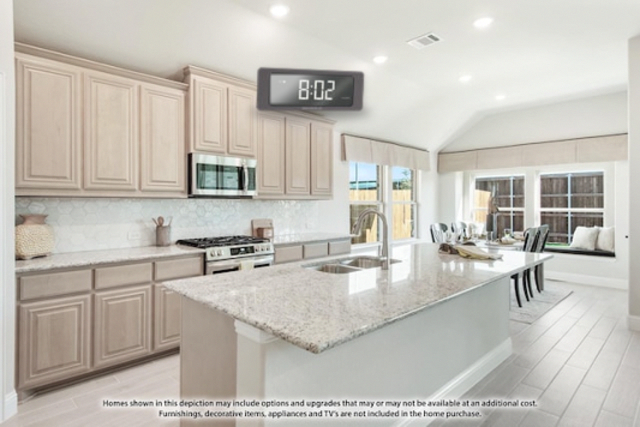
**8:02**
